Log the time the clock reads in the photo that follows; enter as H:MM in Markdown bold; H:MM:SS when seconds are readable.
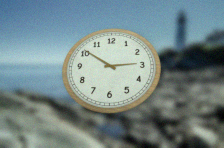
**2:51**
